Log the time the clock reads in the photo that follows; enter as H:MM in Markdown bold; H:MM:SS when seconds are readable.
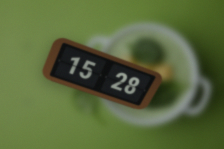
**15:28**
